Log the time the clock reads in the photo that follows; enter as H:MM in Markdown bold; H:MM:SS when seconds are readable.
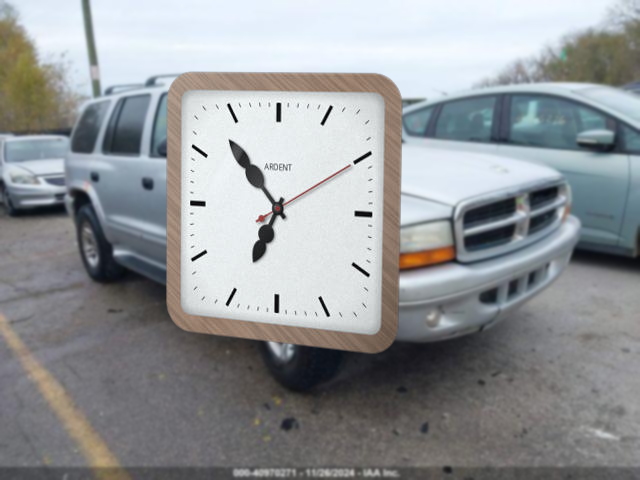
**6:53:10**
